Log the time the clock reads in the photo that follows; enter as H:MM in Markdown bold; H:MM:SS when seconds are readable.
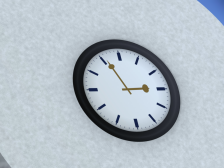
**2:56**
